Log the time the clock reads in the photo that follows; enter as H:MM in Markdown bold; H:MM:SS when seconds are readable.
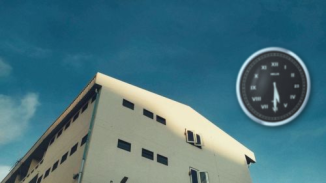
**5:30**
